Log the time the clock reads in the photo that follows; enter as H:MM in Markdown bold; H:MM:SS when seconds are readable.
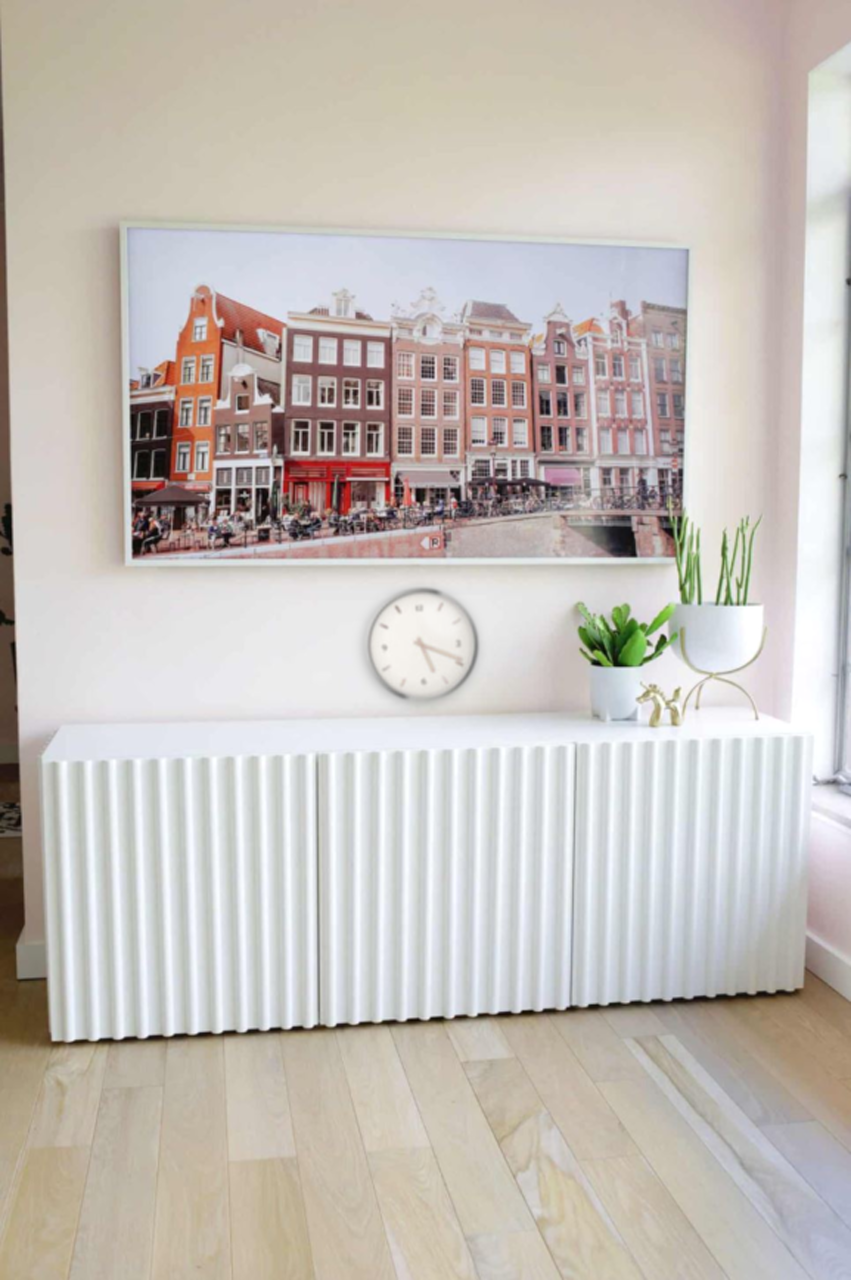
**5:19**
